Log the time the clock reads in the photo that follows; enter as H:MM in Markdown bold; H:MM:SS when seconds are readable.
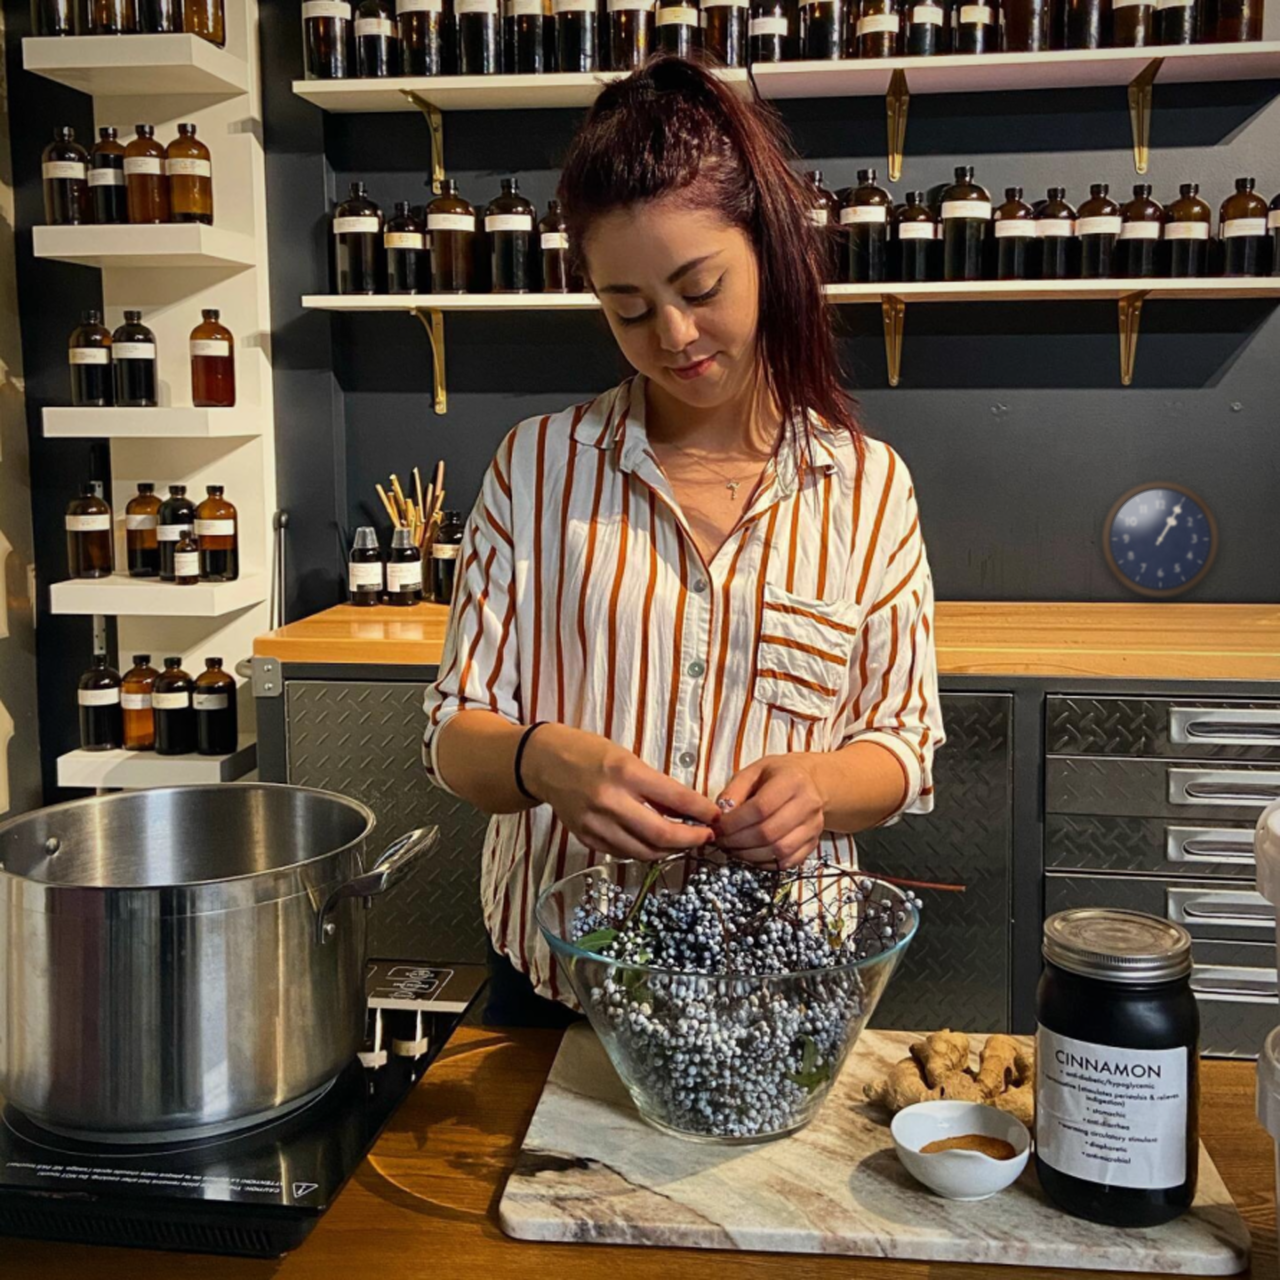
**1:05**
